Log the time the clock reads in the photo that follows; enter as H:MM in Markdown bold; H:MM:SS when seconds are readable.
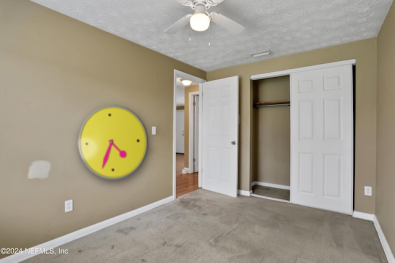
**4:34**
